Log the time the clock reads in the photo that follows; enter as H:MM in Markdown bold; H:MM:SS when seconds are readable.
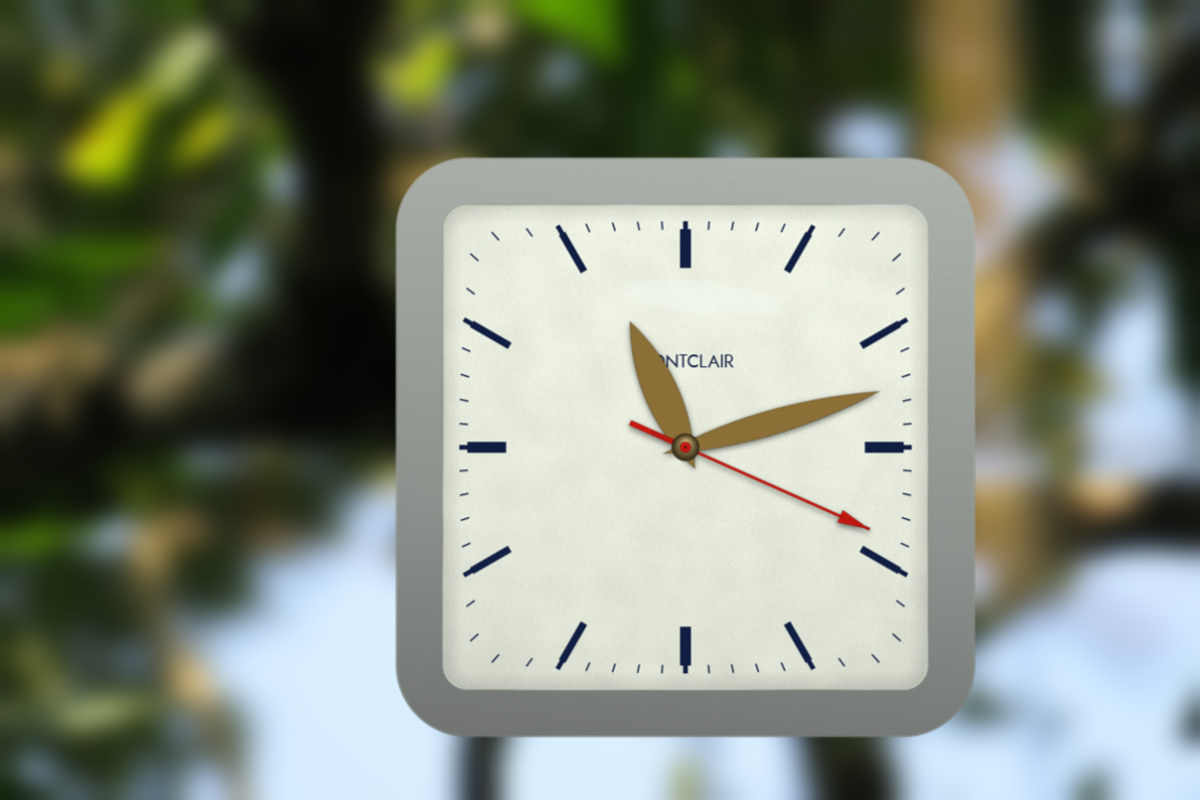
**11:12:19**
